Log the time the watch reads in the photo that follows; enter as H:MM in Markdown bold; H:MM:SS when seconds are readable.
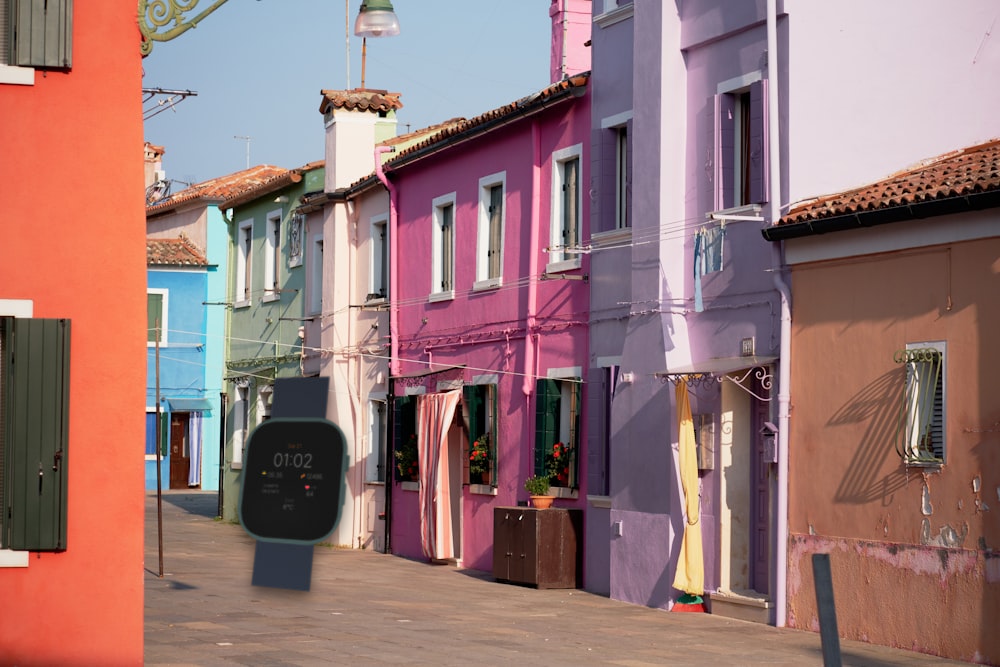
**1:02**
